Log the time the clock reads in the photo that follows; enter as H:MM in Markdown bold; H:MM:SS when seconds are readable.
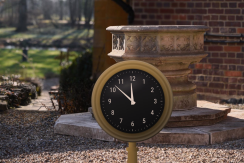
**11:52**
